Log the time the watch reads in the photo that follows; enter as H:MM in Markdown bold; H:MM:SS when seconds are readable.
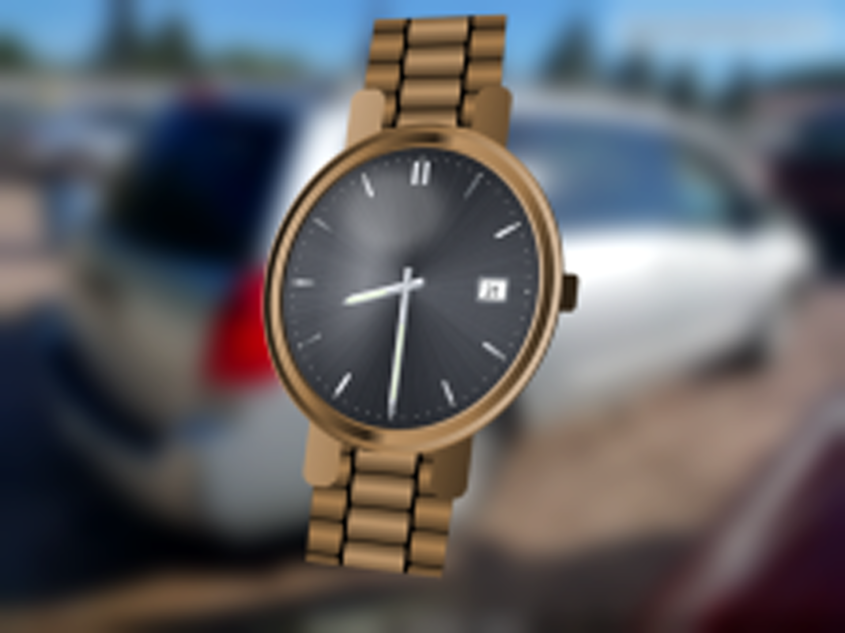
**8:30**
